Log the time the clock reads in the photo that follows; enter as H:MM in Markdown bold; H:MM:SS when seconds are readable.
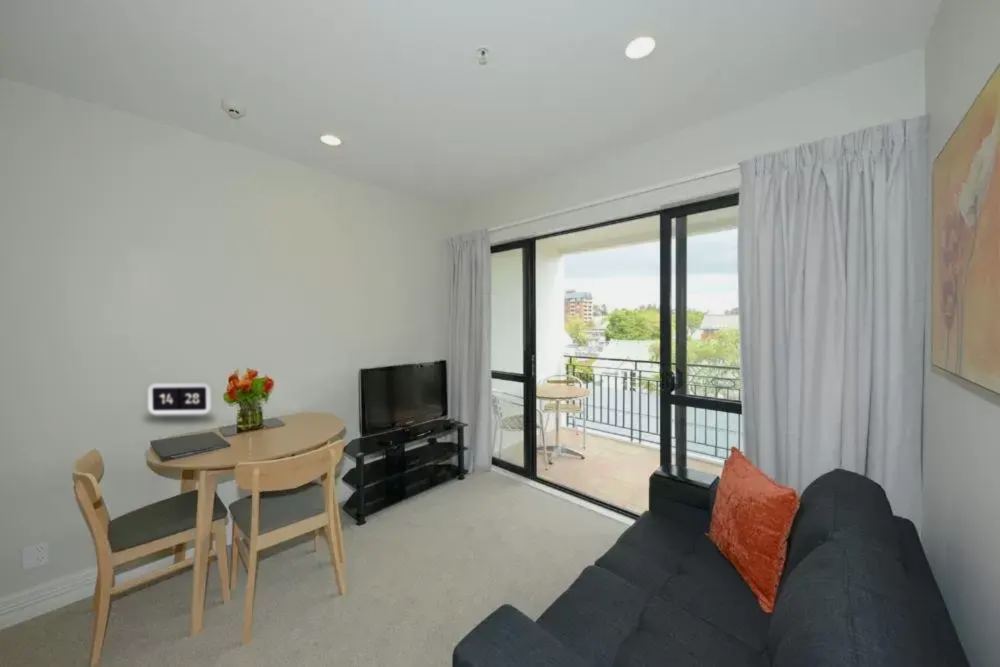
**14:28**
